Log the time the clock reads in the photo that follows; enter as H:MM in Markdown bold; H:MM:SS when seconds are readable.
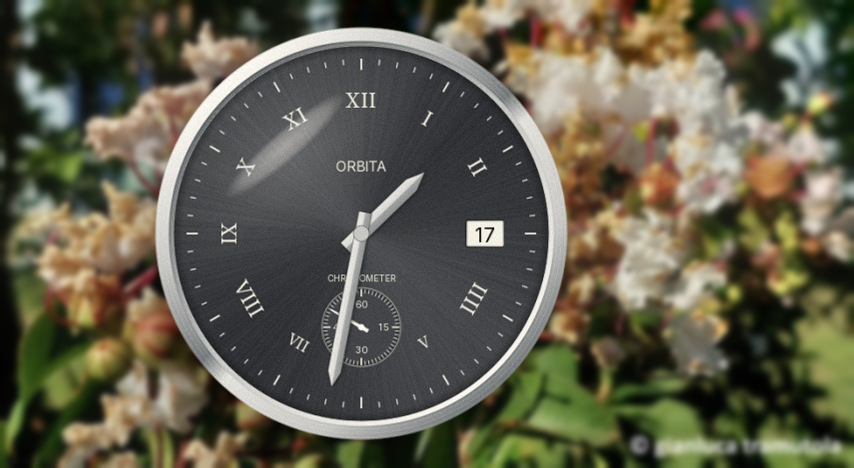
**1:31:50**
